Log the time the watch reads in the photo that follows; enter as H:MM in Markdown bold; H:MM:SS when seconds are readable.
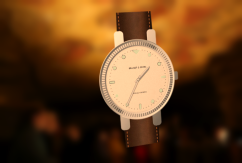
**1:35**
